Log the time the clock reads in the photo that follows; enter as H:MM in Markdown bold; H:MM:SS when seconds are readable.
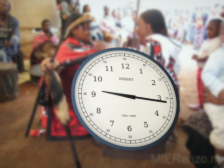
**9:16**
